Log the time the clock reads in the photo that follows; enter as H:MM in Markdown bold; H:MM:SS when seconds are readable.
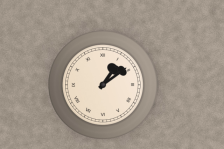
**1:09**
